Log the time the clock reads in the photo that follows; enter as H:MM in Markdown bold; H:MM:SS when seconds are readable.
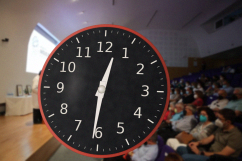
**12:31**
